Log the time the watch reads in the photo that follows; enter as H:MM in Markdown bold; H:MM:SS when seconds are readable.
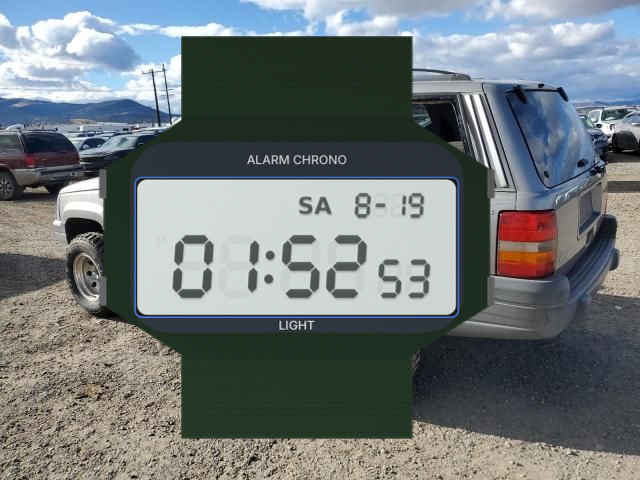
**1:52:53**
